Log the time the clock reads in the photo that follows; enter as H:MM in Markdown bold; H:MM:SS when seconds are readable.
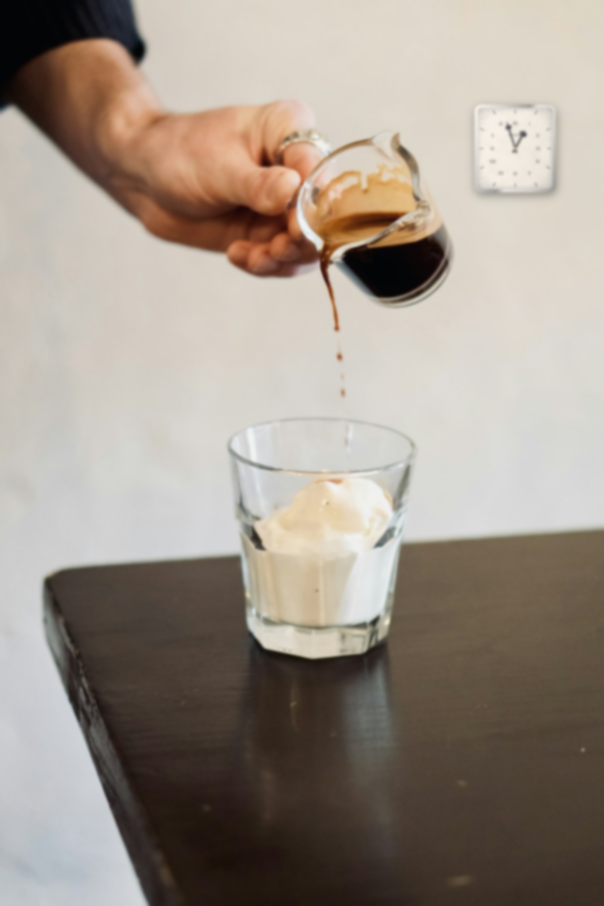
**12:57**
